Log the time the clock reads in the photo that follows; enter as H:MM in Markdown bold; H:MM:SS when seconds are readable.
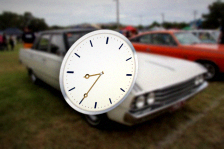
**8:35**
